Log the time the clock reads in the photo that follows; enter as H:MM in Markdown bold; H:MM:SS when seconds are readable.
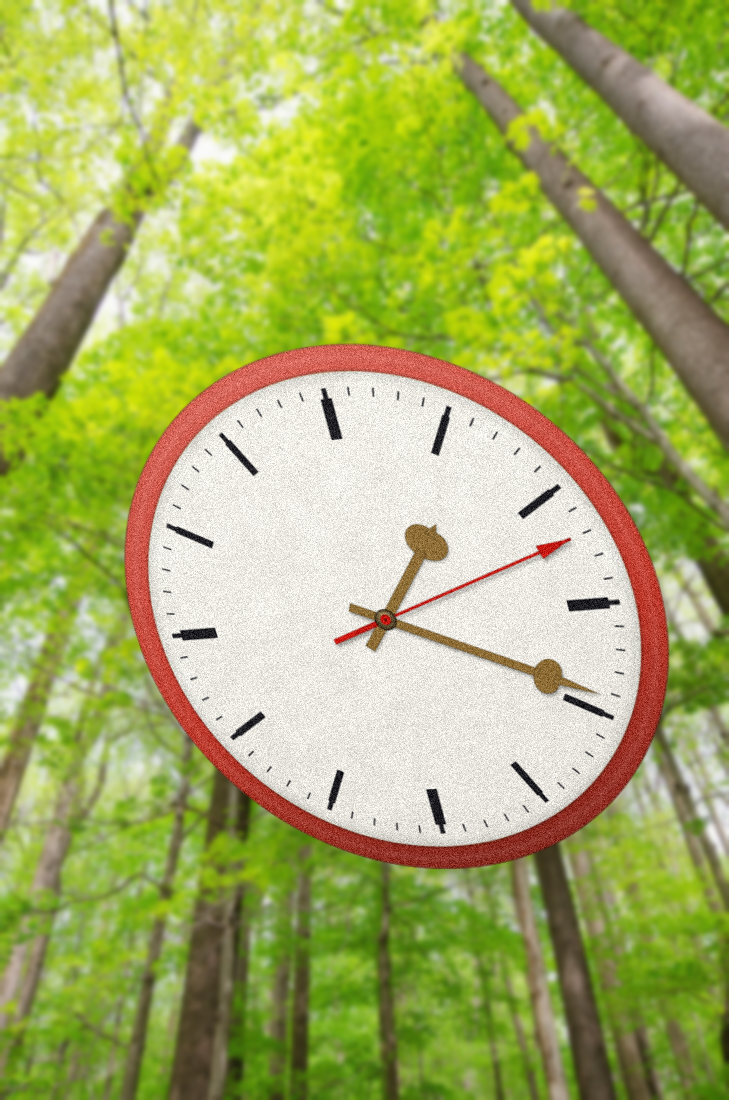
**1:19:12**
